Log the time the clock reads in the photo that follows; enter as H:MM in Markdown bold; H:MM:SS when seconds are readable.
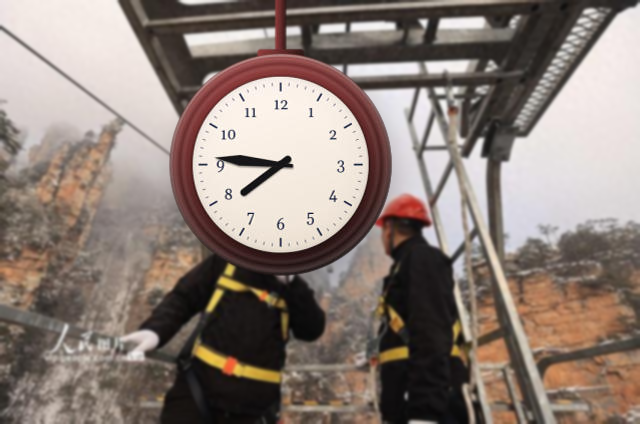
**7:46**
